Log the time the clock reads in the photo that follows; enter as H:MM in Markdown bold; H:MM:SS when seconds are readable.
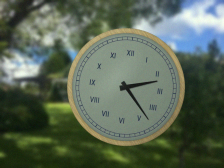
**2:23**
